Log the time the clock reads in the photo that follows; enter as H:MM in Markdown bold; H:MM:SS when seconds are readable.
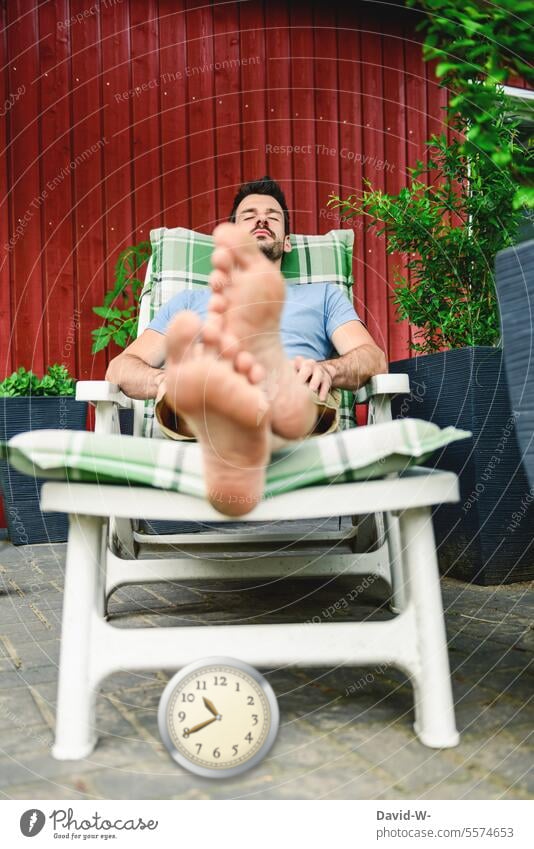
**10:40**
